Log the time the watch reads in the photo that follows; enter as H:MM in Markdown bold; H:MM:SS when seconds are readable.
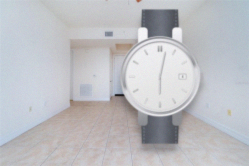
**6:02**
